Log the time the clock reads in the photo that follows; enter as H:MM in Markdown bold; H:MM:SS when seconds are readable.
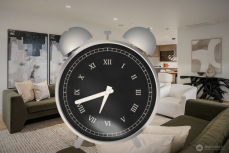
**6:42**
